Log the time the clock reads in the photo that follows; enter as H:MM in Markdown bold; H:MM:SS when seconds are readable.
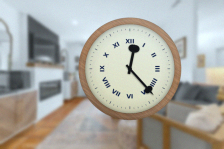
**12:23**
